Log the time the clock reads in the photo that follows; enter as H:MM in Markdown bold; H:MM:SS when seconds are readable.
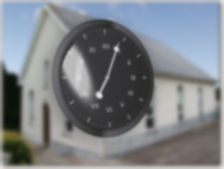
**7:04**
